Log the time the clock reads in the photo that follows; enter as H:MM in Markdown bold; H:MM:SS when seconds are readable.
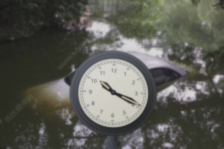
**10:19**
